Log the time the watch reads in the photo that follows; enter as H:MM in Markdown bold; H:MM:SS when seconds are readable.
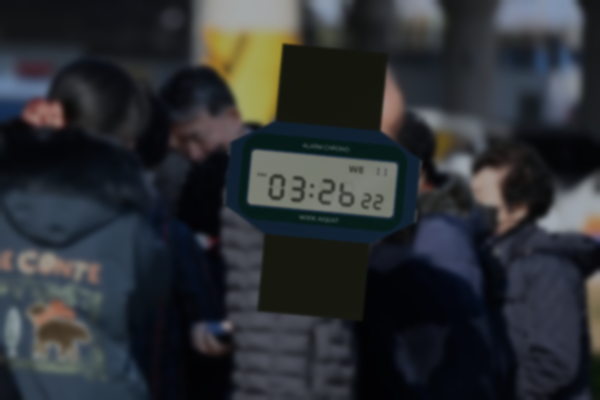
**3:26:22**
